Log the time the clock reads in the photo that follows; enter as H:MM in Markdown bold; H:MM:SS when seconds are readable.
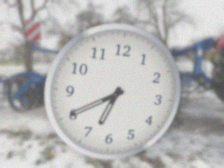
**6:40**
